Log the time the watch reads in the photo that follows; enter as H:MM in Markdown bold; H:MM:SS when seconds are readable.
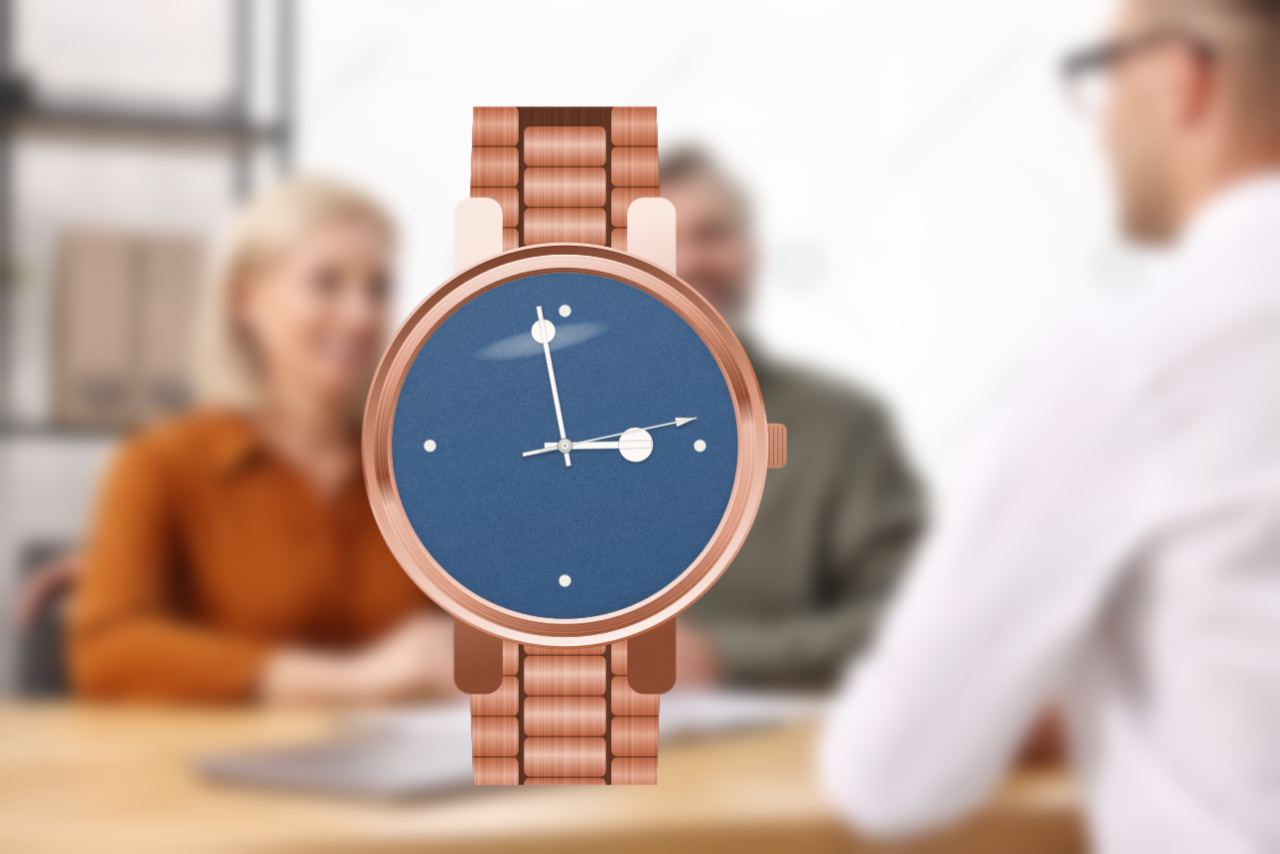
**2:58:13**
